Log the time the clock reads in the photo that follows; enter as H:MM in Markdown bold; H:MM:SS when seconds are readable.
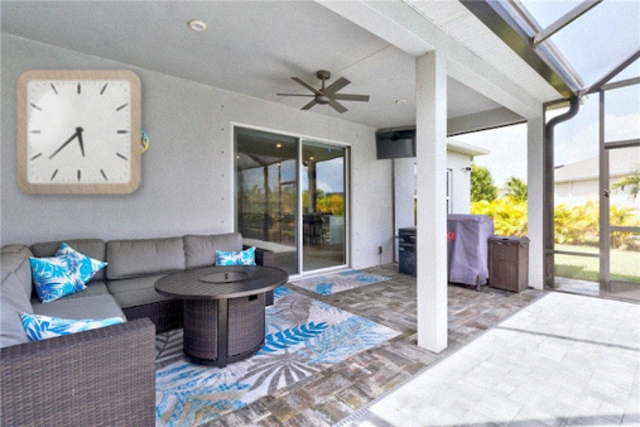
**5:38**
